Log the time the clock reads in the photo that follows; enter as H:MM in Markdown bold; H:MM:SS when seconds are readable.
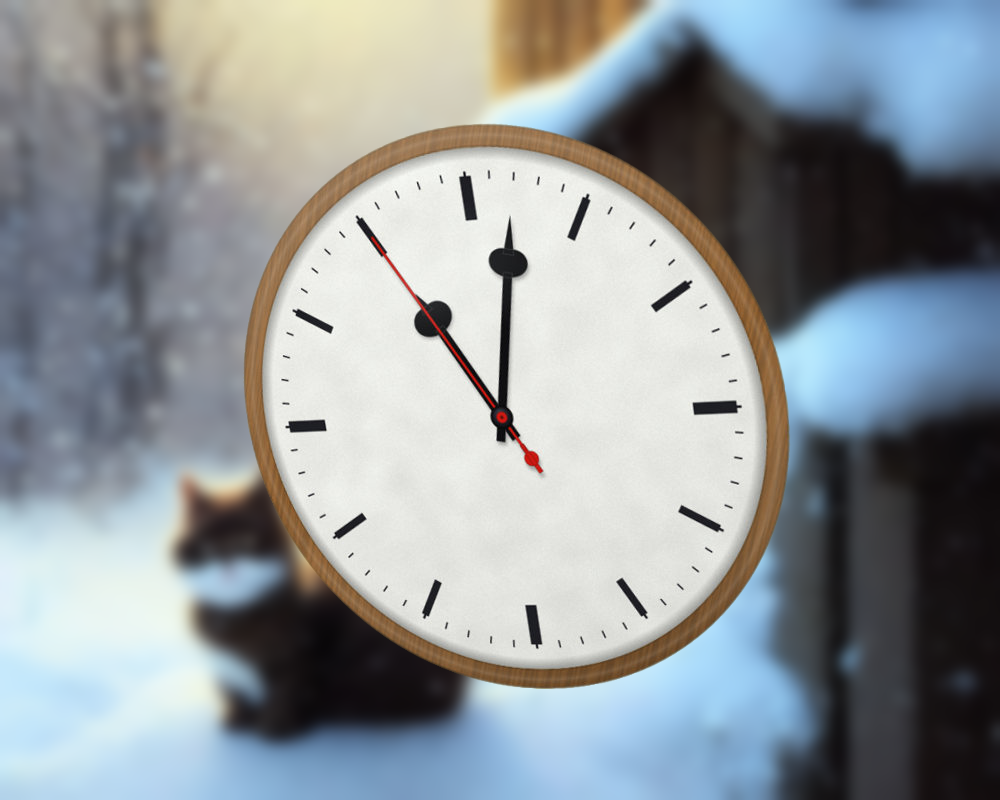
**11:01:55**
